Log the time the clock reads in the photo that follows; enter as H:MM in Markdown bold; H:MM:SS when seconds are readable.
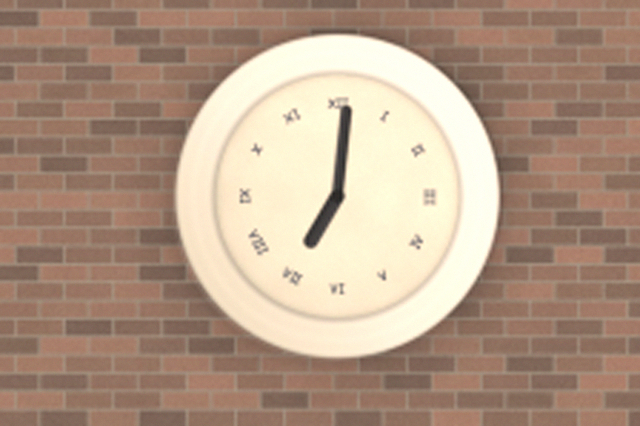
**7:01**
